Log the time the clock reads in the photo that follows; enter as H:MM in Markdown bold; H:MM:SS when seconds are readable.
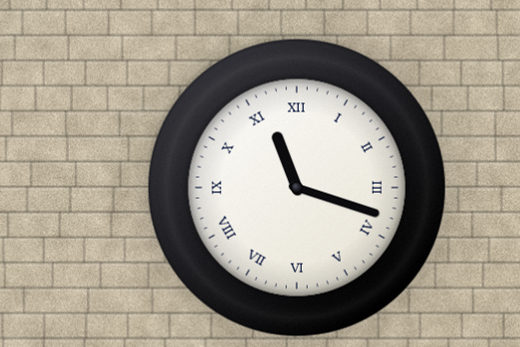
**11:18**
